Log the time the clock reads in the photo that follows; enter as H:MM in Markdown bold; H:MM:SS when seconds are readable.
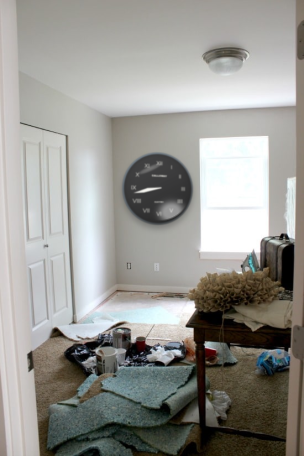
**8:43**
